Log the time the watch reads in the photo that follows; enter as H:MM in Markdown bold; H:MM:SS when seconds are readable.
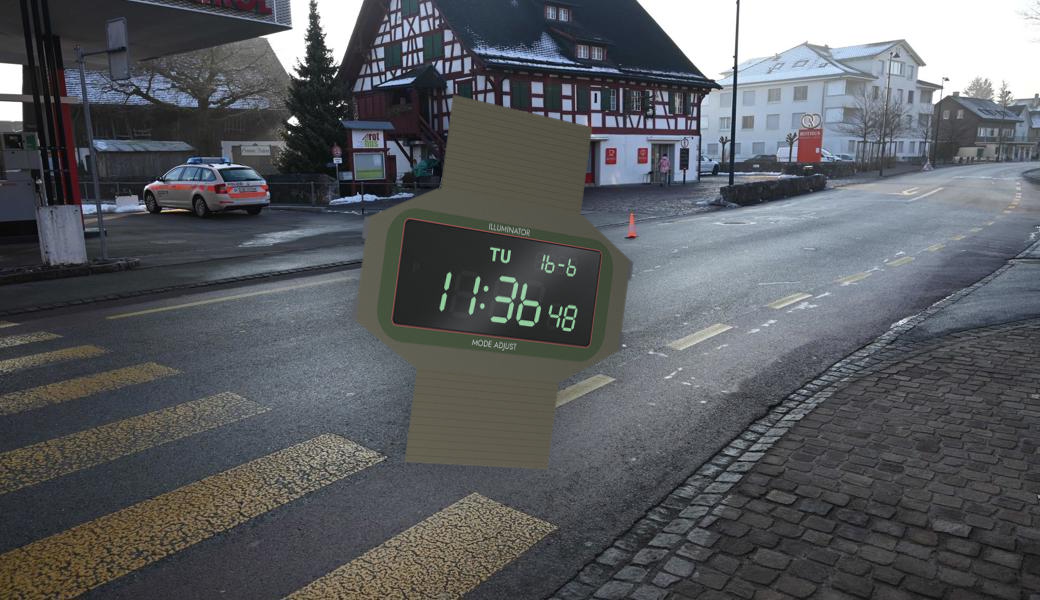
**11:36:48**
